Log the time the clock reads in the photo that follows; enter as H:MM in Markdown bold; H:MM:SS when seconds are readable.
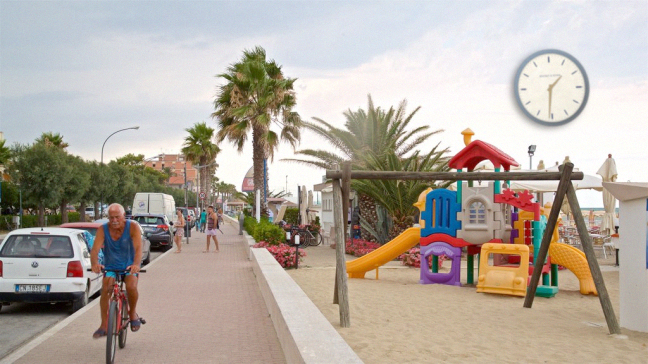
**1:31**
